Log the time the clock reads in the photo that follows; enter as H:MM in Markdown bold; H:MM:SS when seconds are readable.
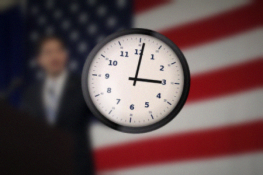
**3:01**
